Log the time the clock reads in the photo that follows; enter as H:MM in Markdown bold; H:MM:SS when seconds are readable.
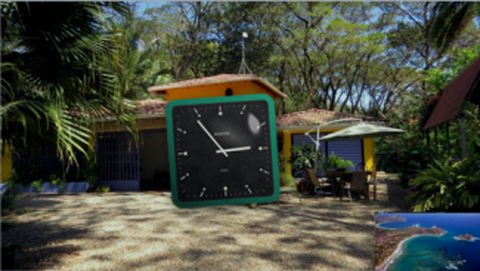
**2:54**
